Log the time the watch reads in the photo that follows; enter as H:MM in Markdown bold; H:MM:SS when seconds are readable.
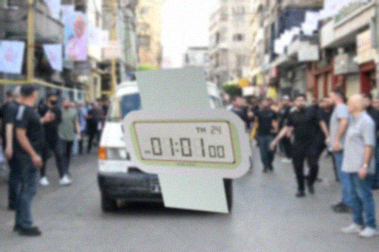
**1:01:00**
